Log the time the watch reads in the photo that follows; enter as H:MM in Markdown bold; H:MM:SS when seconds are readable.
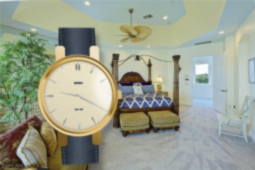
**9:20**
